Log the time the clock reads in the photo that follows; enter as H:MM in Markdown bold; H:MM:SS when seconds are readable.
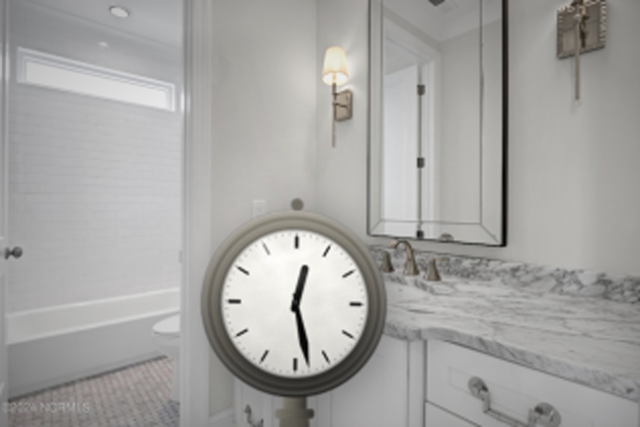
**12:28**
